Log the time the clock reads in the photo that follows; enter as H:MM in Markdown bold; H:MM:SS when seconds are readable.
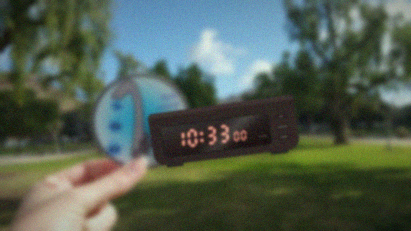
**10:33**
